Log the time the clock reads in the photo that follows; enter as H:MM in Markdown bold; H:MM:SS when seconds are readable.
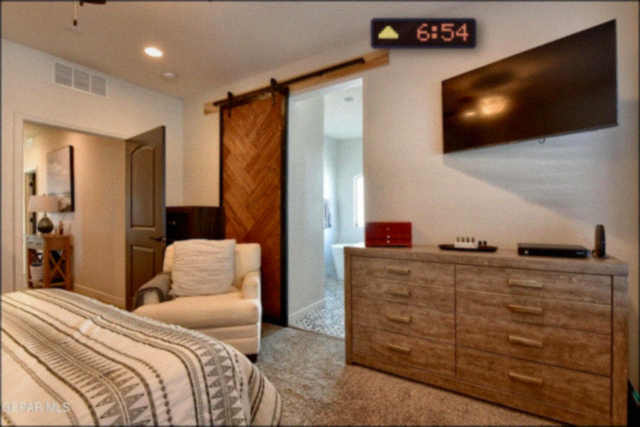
**6:54**
